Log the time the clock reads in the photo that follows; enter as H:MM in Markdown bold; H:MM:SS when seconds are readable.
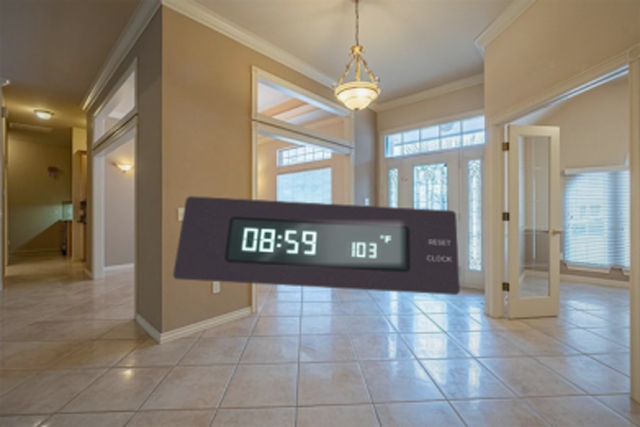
**8:59**
